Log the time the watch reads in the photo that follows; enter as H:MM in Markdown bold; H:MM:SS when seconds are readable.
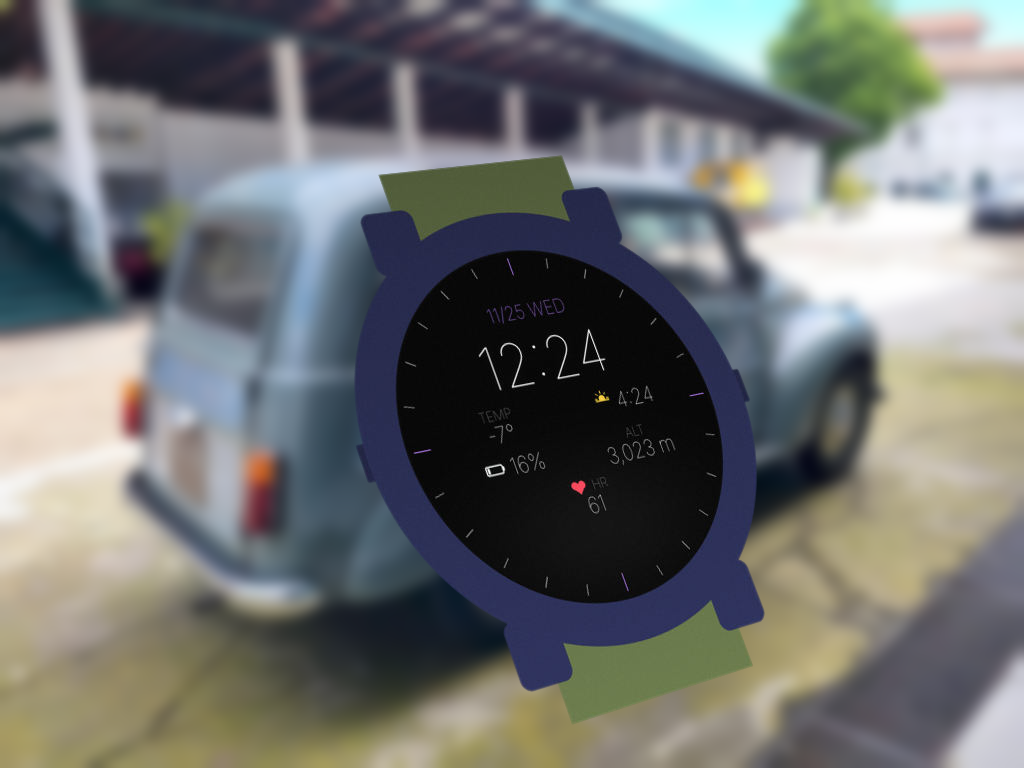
**12:24**
